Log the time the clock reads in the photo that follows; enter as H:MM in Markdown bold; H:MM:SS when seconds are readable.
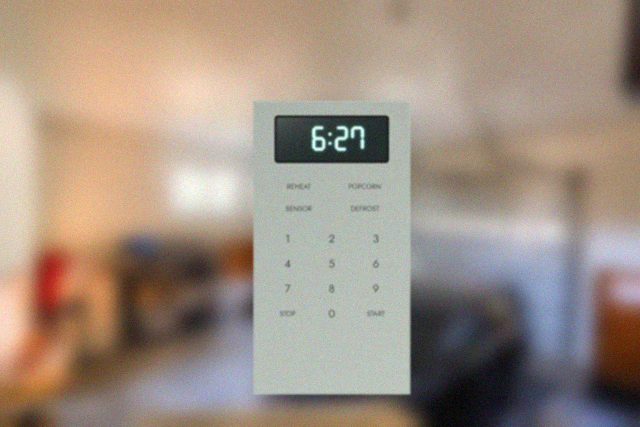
**6:27**
